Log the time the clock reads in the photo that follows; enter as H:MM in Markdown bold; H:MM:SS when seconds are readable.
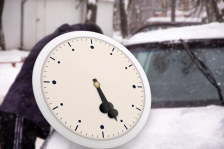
**5:26**
